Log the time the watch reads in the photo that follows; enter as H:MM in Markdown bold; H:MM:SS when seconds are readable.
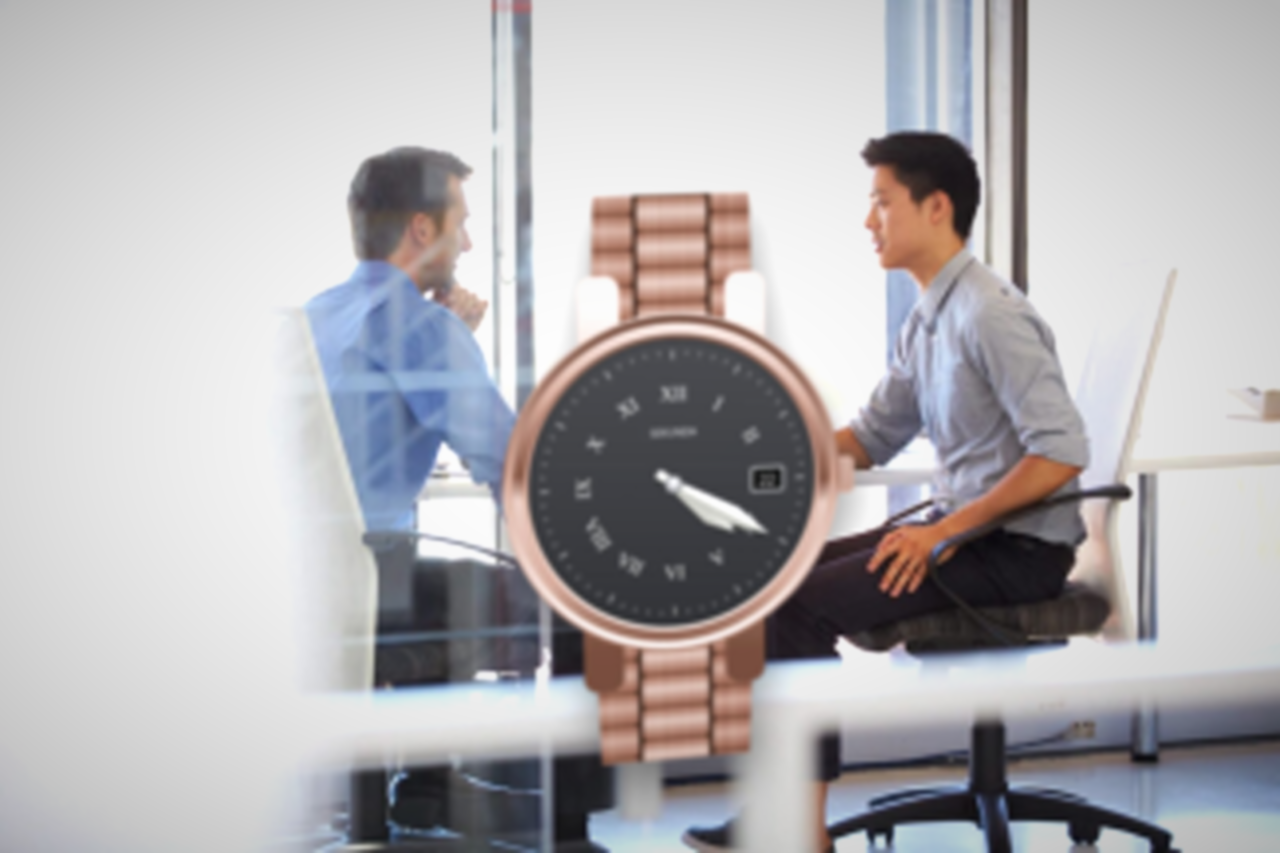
**4:20**
